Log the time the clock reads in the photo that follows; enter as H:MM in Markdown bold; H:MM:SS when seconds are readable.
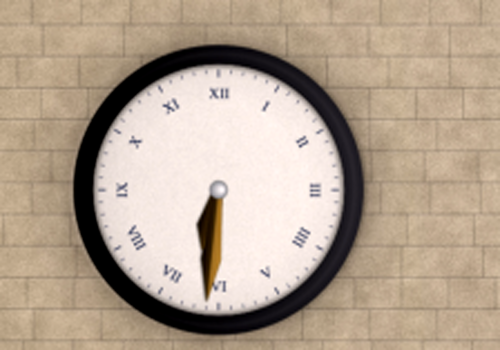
**6:31**
